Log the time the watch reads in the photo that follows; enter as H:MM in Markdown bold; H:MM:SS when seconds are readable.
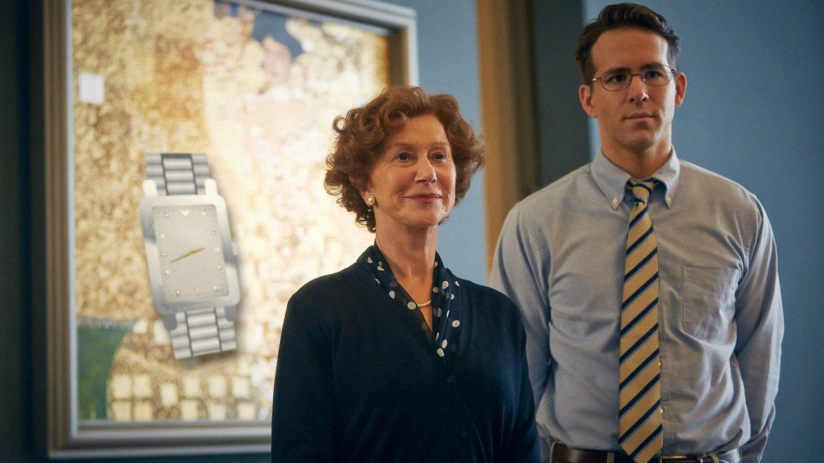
**2:42**
